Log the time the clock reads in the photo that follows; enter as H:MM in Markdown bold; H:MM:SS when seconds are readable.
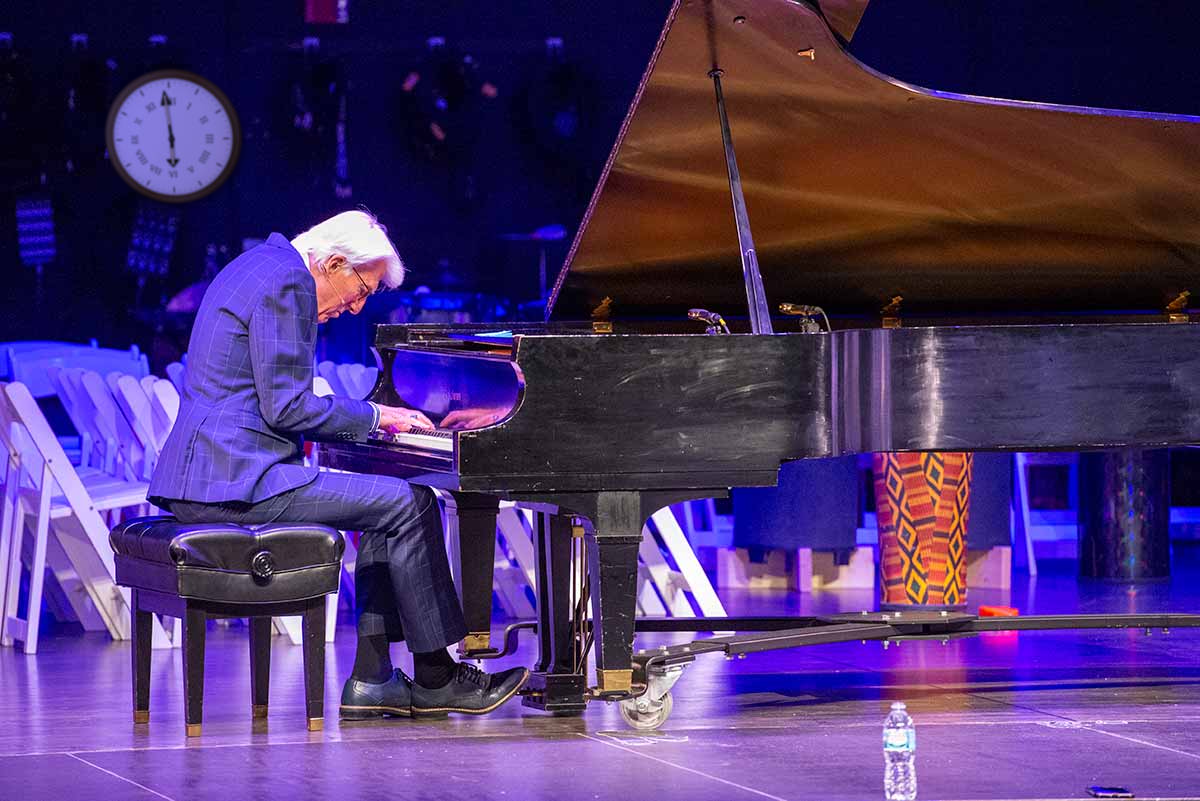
**5:59**
